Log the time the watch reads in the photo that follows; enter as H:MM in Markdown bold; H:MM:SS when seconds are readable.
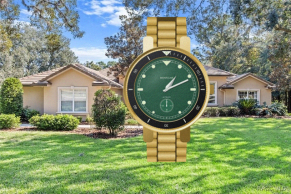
**1:11**
